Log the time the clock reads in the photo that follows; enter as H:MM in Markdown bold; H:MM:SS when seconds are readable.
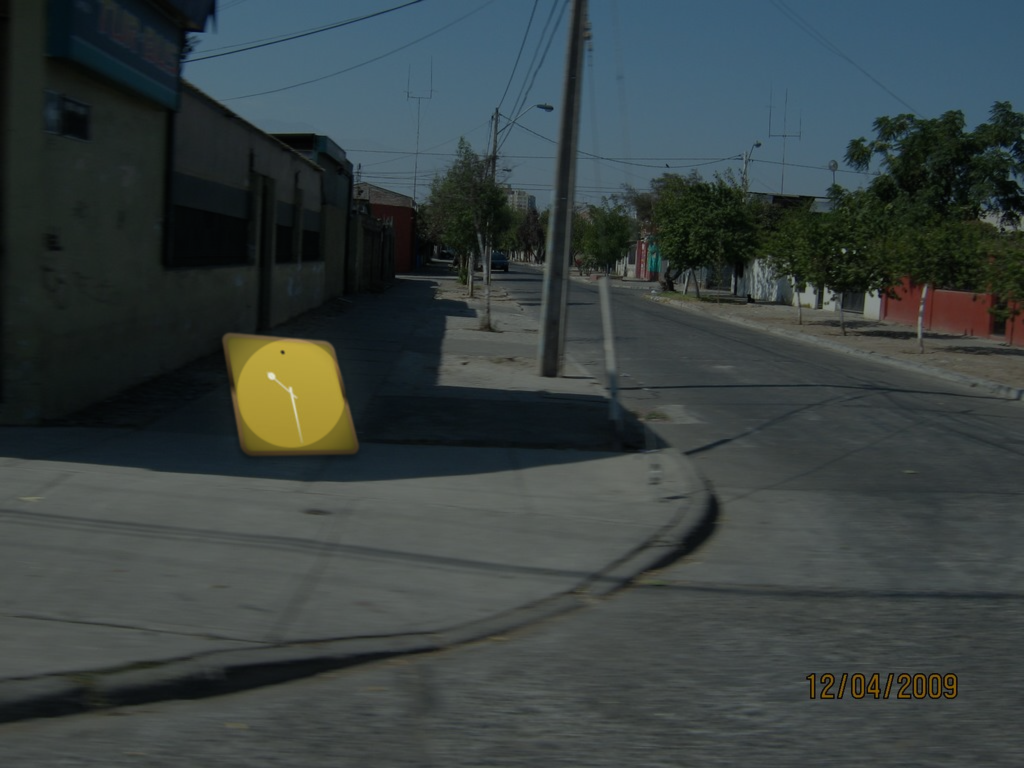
**10:30**
